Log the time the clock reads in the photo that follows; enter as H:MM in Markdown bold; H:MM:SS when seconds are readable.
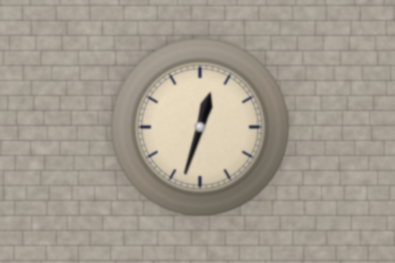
**12:33**
